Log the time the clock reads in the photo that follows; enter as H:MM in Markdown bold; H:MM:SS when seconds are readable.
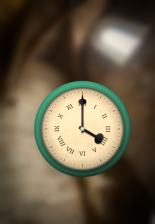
**4:00**
